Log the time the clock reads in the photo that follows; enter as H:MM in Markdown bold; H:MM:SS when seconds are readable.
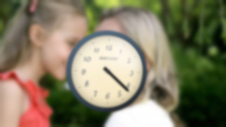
**4:22**
